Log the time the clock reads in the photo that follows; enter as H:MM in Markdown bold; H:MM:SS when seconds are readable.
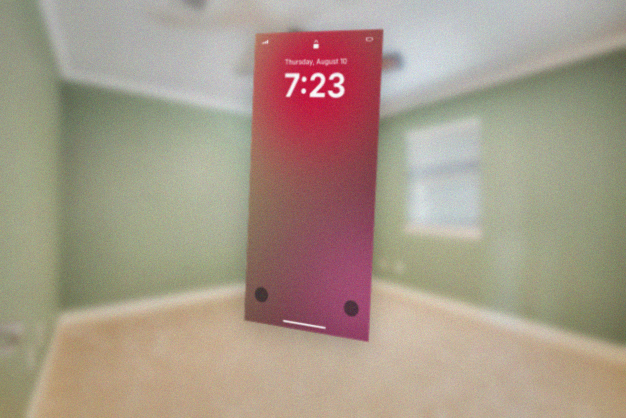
**7:23**
